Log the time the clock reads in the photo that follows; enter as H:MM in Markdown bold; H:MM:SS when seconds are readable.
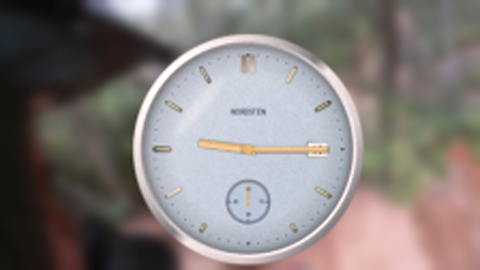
**9:15**
